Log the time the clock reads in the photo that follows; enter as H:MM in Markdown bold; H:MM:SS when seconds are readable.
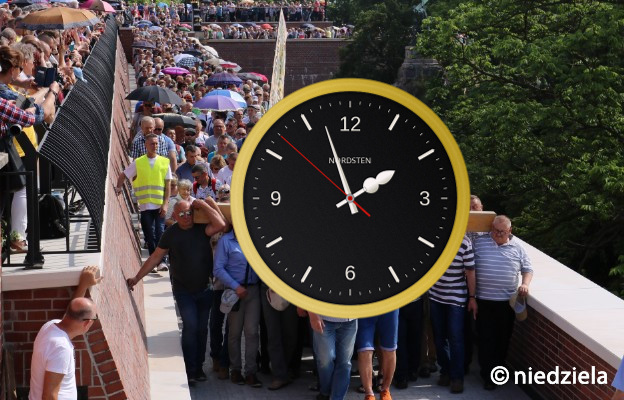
**1:56:52**
